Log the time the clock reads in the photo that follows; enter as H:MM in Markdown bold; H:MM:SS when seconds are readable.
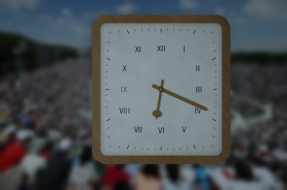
**6:19**
